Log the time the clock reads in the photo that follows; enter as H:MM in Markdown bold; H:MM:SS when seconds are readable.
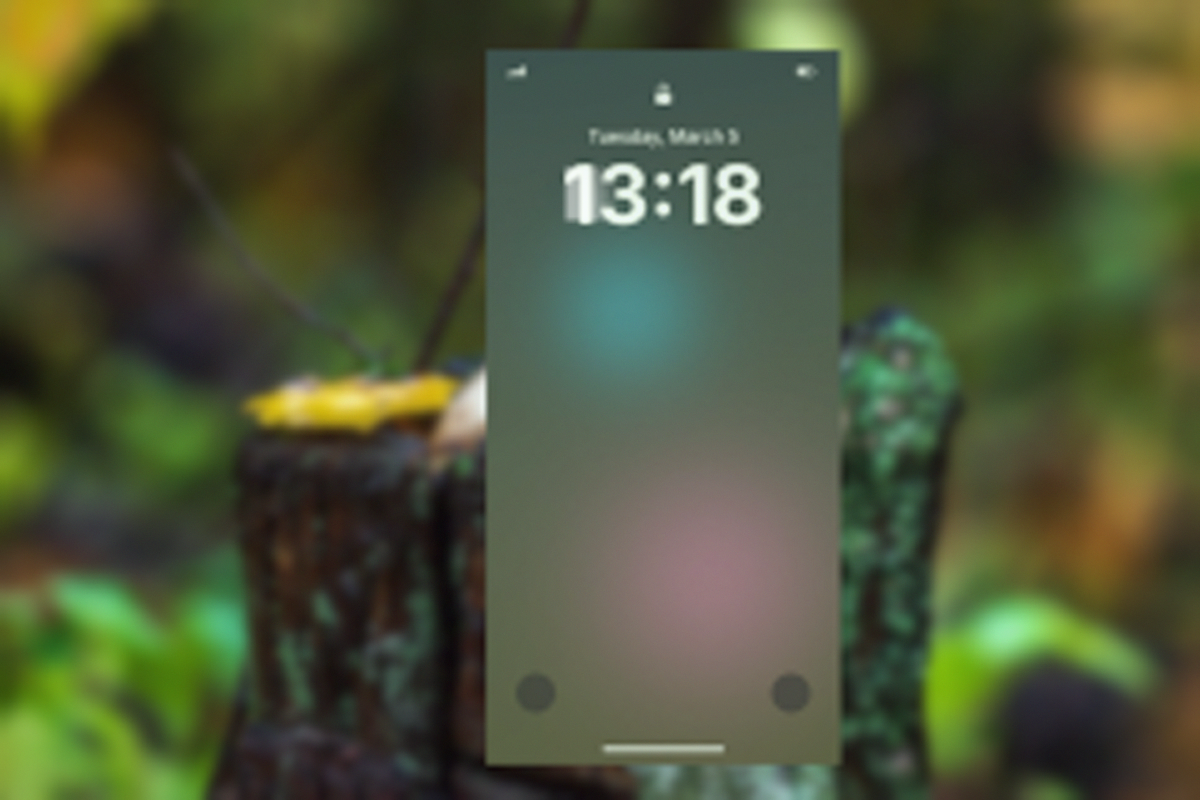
**13:18**
